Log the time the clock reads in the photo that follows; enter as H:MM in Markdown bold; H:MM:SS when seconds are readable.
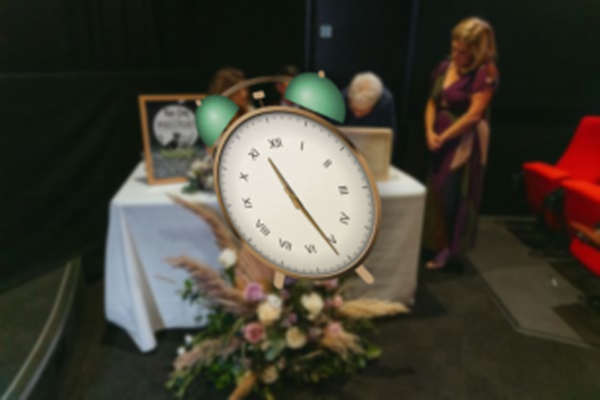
**11:26**
